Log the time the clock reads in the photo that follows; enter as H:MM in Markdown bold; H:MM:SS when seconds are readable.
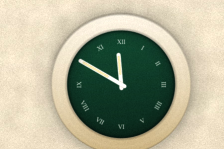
**11:50**
